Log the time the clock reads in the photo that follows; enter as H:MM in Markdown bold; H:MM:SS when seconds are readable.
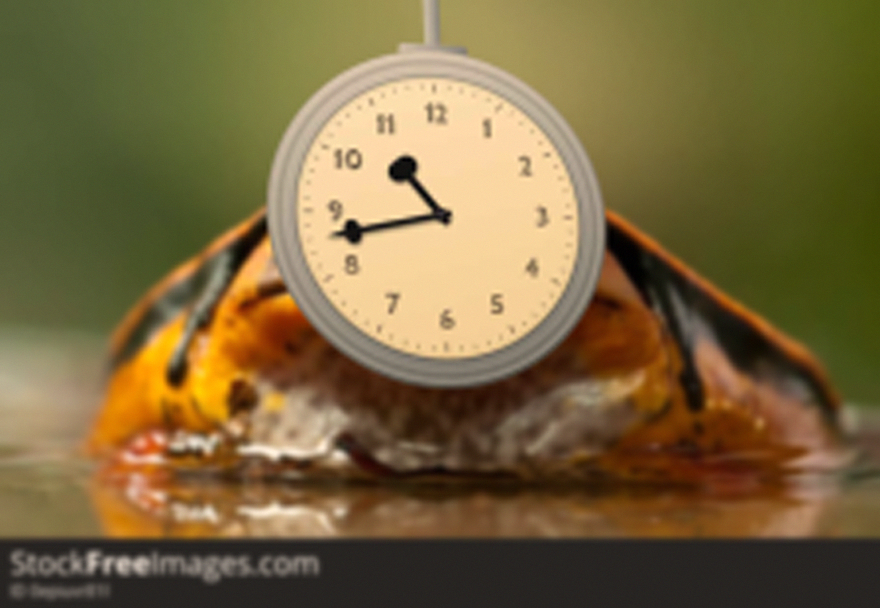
**10:43**
